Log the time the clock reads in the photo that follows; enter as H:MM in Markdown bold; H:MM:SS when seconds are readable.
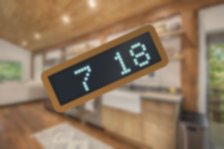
**7:18**
